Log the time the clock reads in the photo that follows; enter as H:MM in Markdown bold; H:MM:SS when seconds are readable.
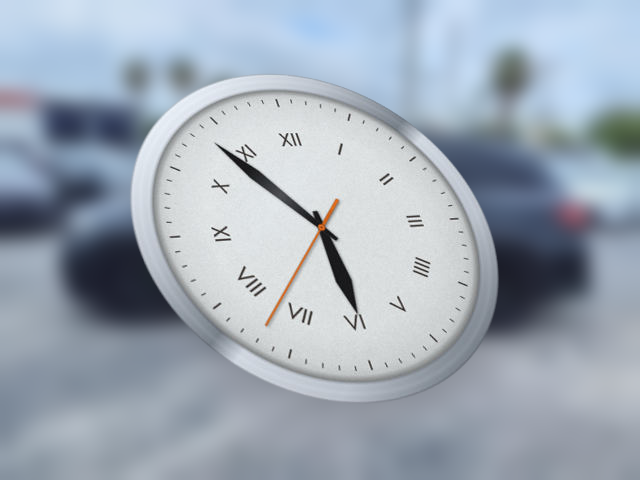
**5:53:37**
